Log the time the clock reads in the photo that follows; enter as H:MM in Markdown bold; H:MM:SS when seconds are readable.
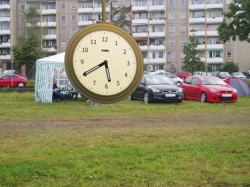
**5:40**
